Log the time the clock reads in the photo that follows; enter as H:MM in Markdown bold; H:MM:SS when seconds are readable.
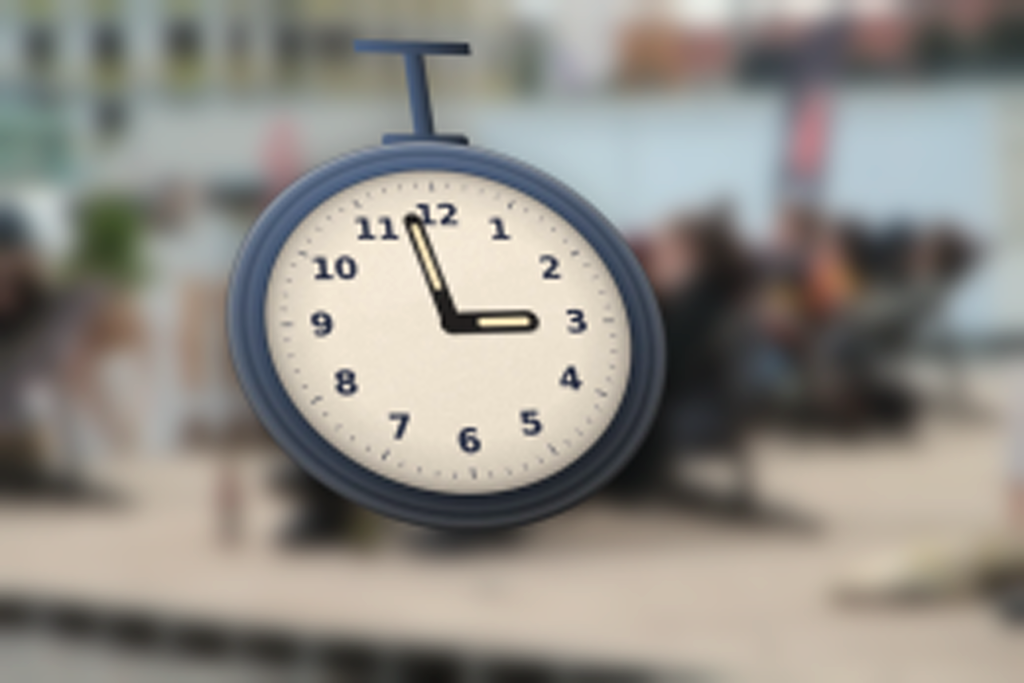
**2:58**
